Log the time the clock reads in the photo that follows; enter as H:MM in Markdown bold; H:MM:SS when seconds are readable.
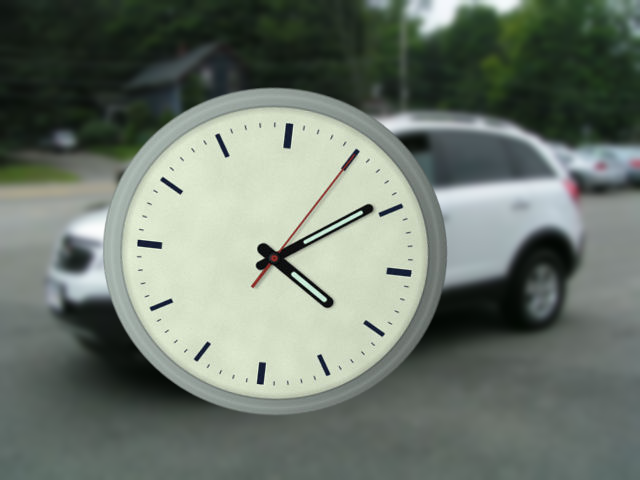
**4:09:05**
